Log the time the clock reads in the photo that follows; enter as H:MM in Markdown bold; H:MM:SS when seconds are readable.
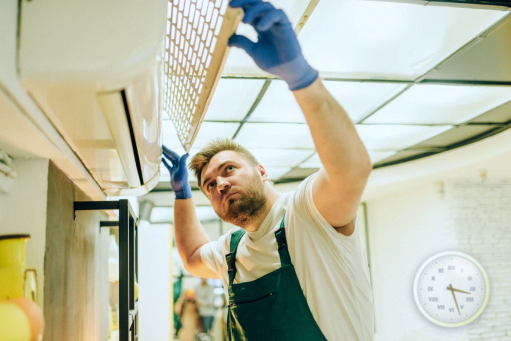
**3:27**
